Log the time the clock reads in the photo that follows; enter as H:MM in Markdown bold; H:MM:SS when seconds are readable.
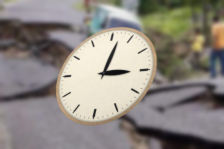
**3:02**
